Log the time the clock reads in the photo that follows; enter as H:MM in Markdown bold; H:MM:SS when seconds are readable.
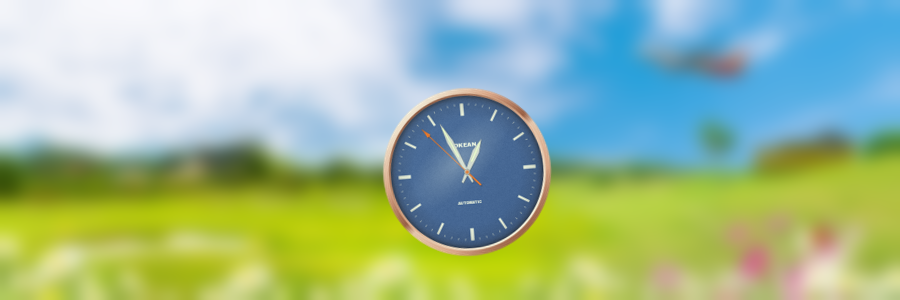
**12:55:53**
